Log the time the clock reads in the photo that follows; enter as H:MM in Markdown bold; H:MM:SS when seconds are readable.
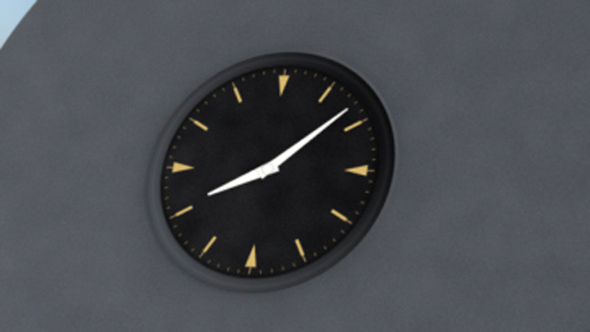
**8:08**
